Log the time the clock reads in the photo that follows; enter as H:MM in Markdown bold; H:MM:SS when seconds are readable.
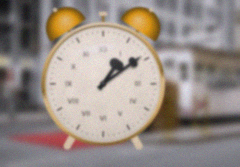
**1:09**
